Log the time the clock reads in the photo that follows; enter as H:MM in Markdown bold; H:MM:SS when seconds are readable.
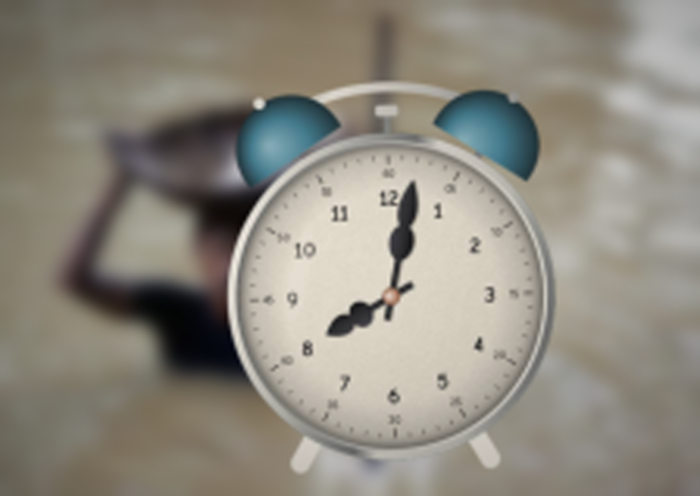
**8:02**
